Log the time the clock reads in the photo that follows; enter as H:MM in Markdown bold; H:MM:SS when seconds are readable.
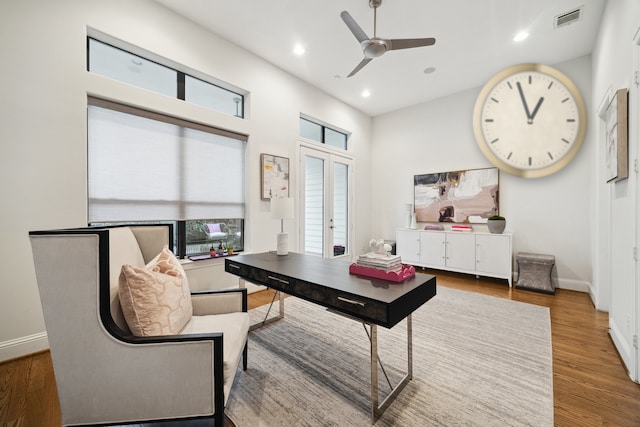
**12:57**
